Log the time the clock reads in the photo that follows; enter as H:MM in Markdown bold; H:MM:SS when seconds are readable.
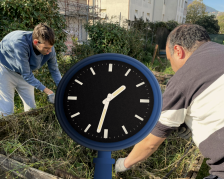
**1:32**
